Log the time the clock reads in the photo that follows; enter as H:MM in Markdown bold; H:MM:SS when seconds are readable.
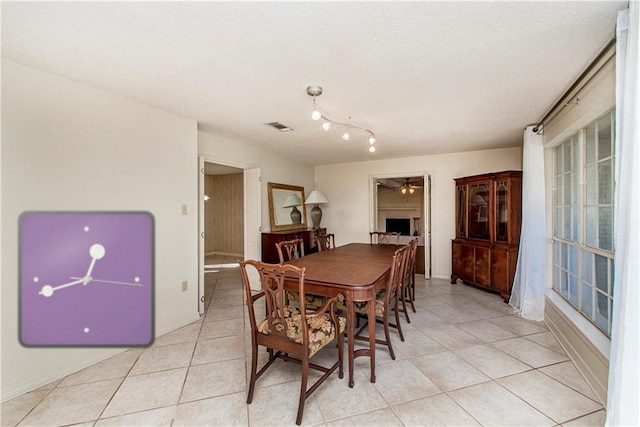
**12:42:16**
